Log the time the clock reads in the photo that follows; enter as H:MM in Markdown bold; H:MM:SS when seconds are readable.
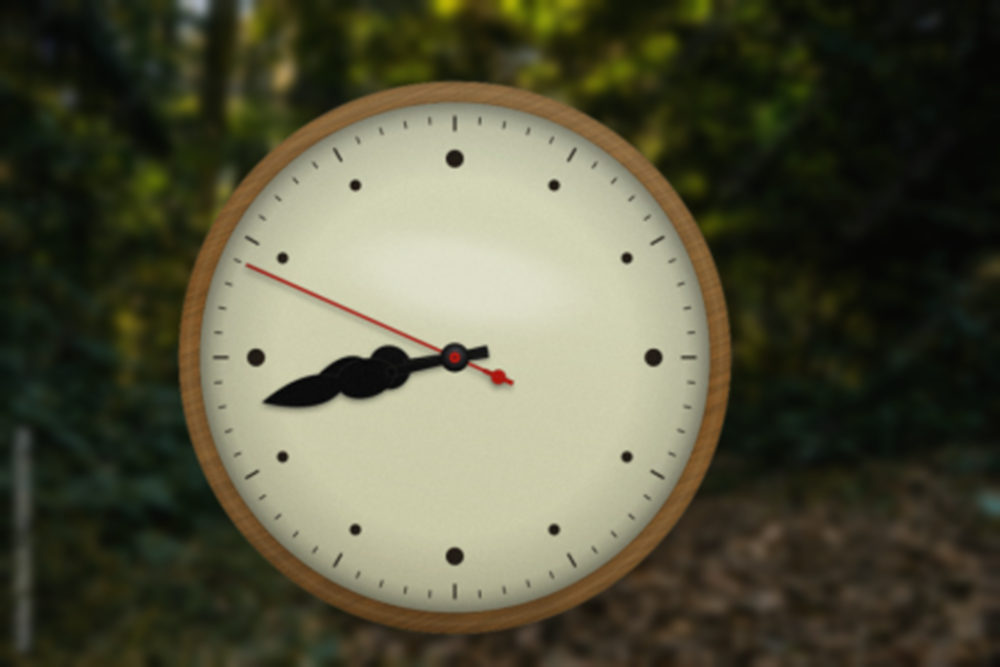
**8:42:49**
